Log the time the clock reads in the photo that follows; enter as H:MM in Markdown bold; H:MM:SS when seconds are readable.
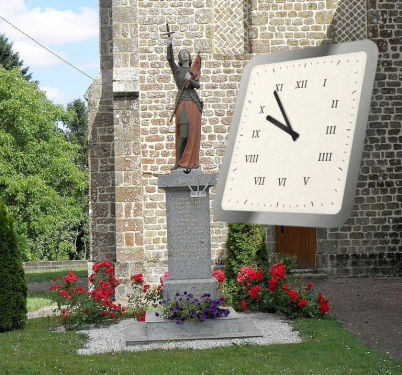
**9:54**
